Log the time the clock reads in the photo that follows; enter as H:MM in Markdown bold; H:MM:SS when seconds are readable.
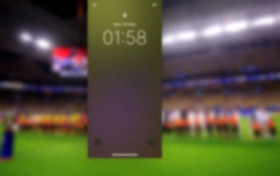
**1:58**
